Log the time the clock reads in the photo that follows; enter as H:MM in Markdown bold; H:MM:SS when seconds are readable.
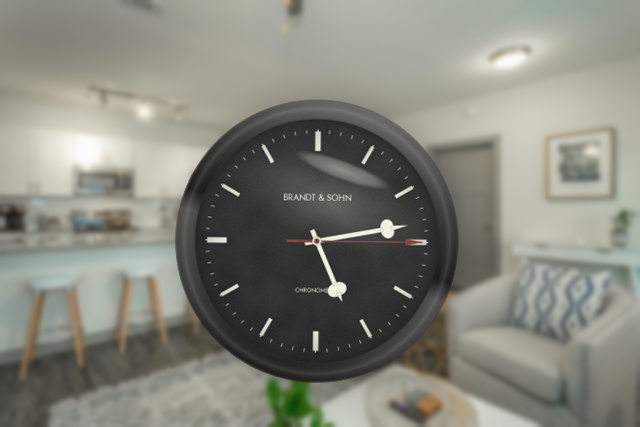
**5:13:15**
